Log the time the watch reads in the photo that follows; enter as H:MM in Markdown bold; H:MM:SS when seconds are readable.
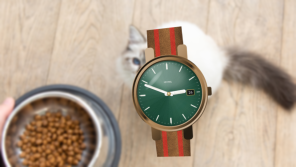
**2:49**
